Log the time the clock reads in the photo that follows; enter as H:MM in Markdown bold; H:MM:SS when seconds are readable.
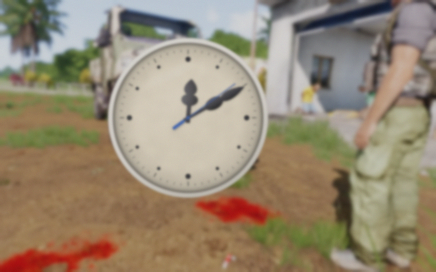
**12:10:09**
